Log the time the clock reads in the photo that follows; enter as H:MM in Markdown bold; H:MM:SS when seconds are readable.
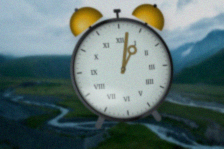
**1:02**
